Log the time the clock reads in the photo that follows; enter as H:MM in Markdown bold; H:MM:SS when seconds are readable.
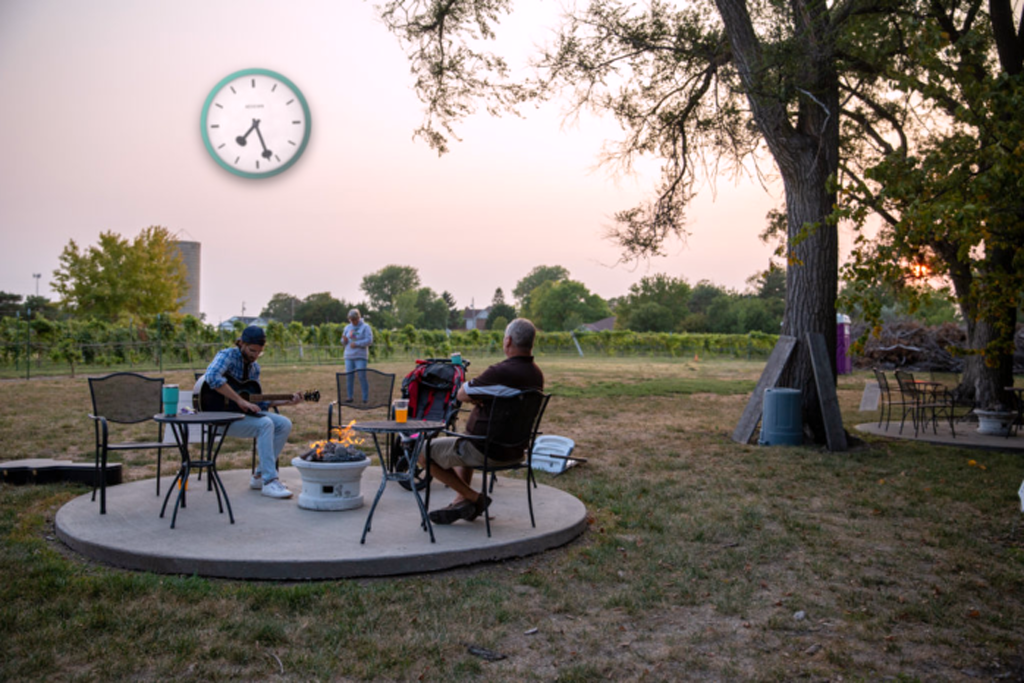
**7:27**
